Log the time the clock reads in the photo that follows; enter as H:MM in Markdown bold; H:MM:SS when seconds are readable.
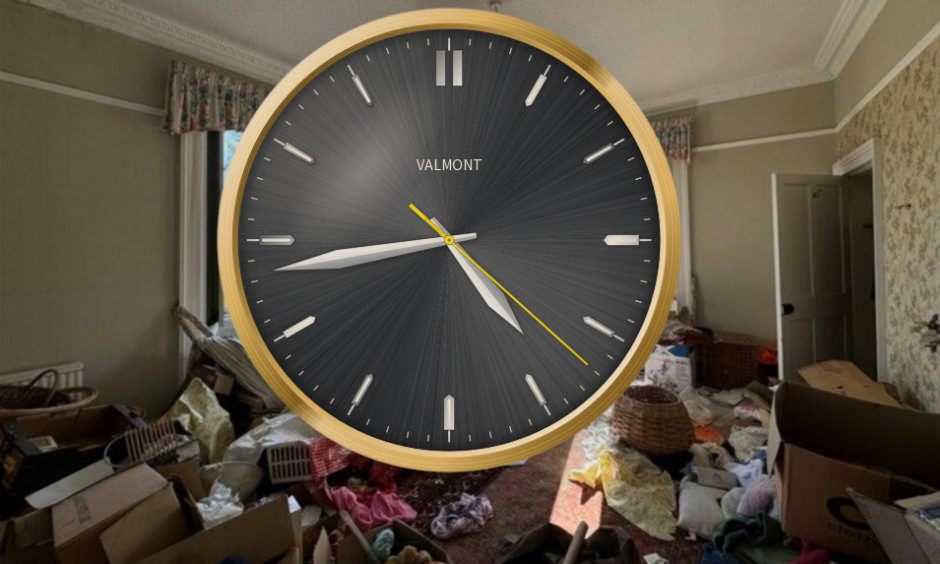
**4:43:22**
